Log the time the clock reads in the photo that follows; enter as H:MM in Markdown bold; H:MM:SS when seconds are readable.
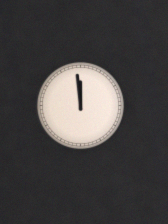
**11:59**
